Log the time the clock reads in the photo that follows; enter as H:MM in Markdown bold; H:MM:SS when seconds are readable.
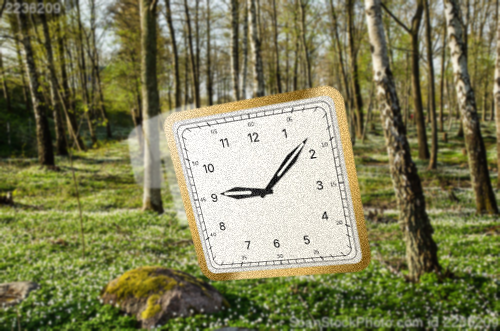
**9:08**
